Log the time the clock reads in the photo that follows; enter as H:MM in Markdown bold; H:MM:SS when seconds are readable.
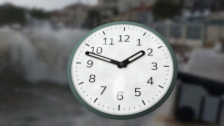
**1:48**
